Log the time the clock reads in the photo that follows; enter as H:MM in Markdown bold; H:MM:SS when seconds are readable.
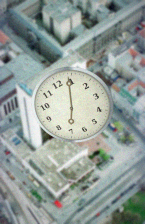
**7:04**
